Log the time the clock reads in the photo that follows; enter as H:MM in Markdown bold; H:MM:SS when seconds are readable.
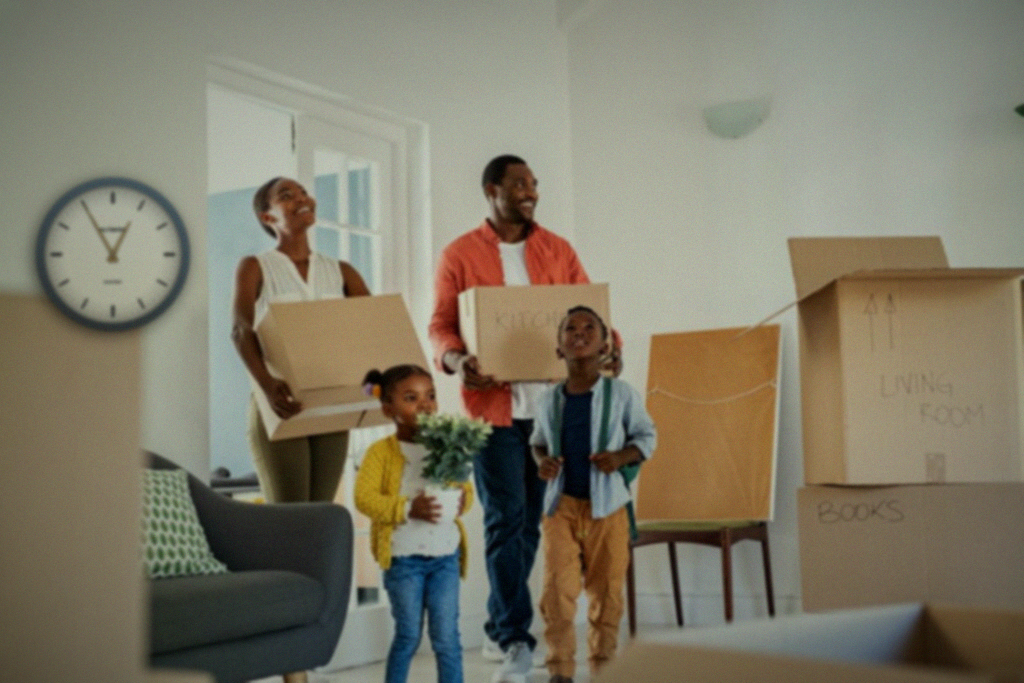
**12:55**
